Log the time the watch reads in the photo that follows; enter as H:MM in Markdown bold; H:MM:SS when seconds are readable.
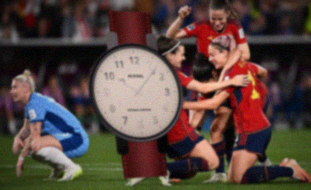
**10:07**
